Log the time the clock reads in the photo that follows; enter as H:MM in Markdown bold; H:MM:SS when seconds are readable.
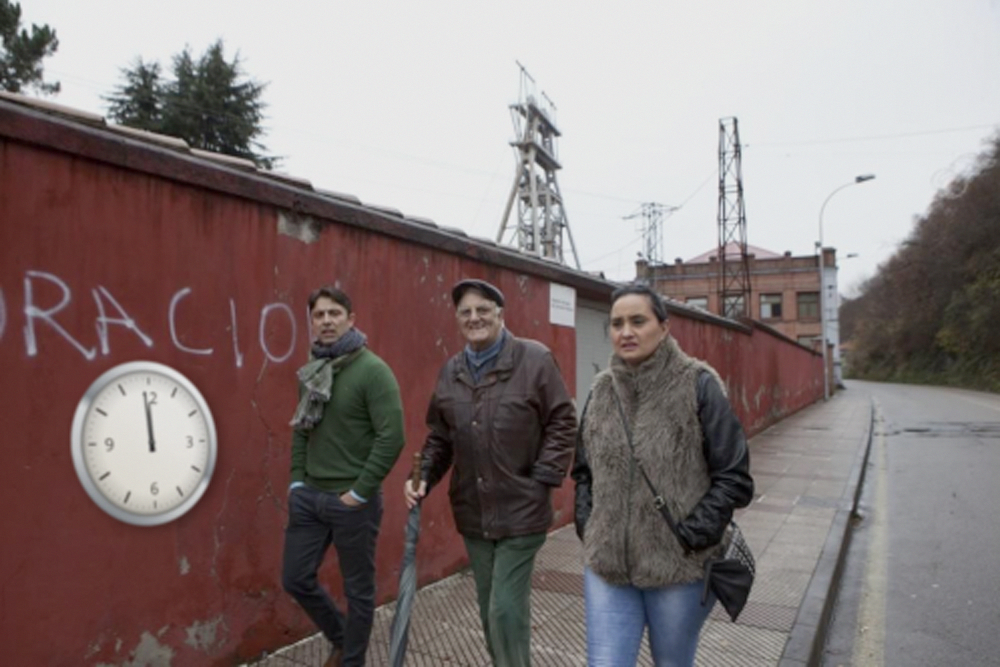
**11:59**
